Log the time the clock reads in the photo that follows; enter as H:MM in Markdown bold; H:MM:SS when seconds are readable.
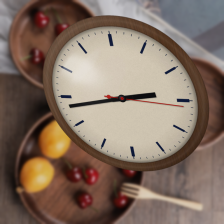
**2:43:16**
